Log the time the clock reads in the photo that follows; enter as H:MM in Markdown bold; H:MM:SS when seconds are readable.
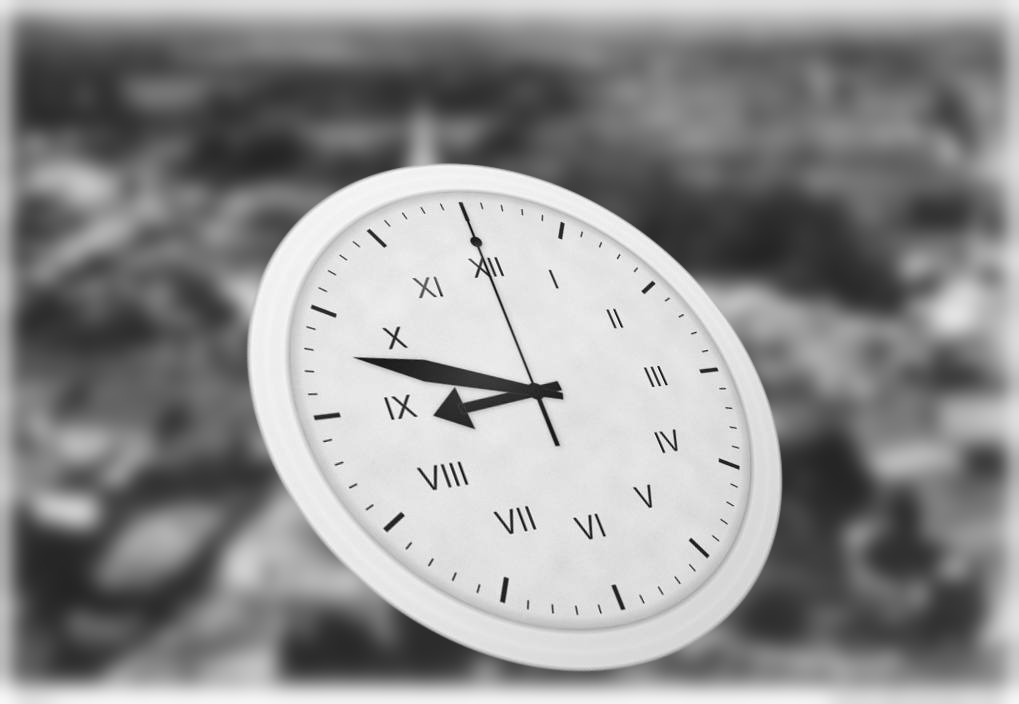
**8:48:00**
